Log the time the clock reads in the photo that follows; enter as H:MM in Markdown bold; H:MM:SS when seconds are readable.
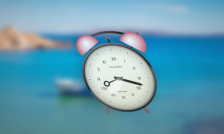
**8:18**
